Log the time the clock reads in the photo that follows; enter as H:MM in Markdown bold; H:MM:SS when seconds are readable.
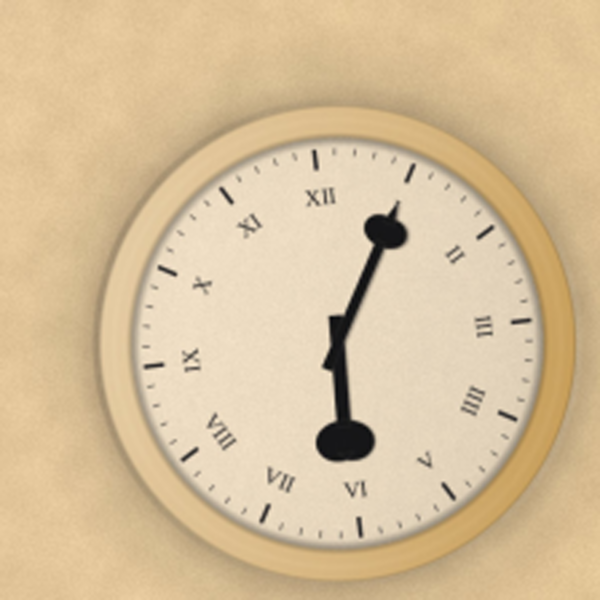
**6:05**
